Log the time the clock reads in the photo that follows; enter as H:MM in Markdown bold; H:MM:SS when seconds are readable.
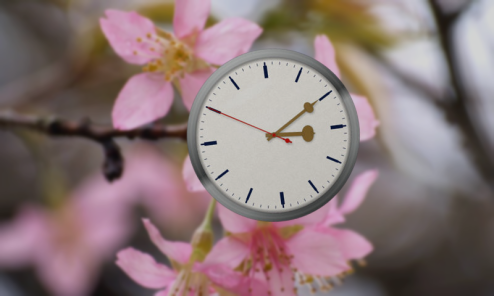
**3:09:50**
